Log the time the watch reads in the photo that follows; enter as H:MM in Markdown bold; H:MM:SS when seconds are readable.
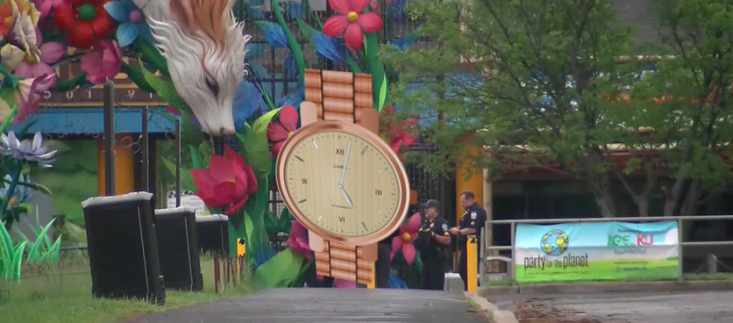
**5:02**
